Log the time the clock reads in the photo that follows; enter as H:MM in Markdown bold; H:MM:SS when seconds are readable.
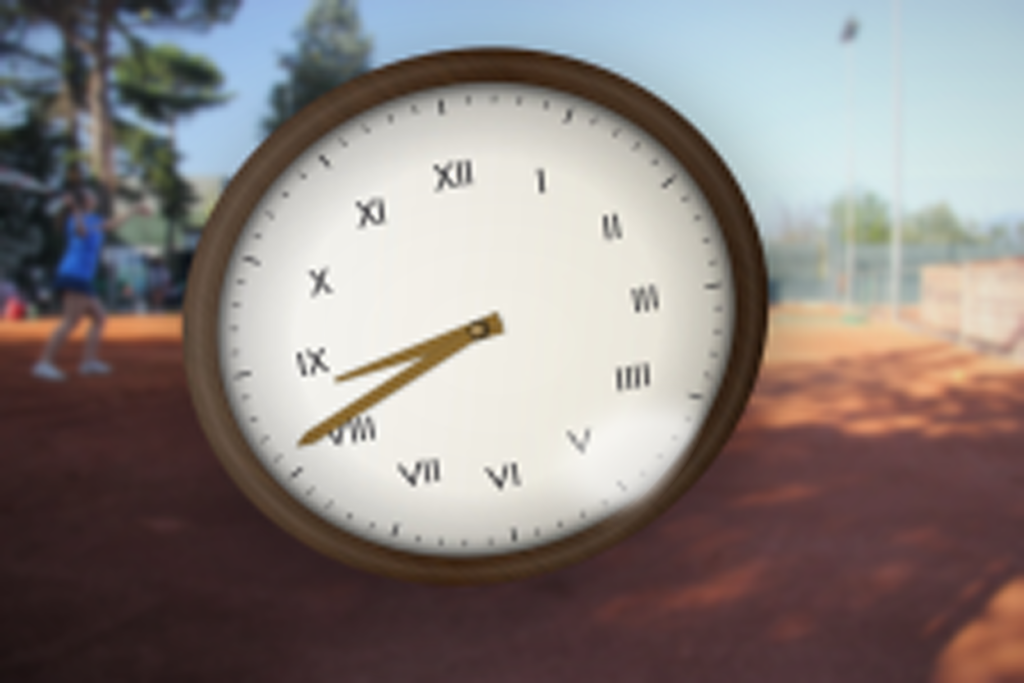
**8:41**
